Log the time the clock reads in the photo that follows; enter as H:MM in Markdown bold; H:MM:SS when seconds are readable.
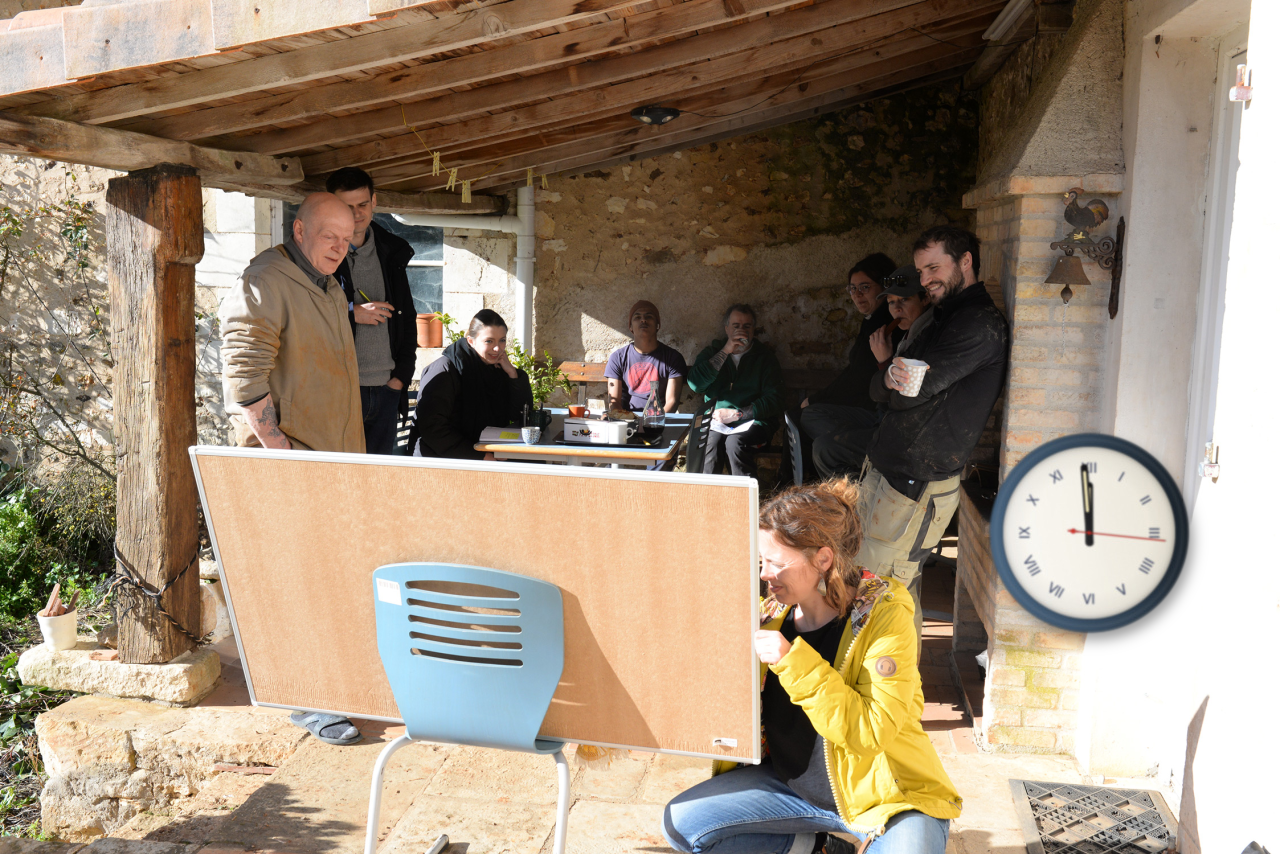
**11:59:16**
